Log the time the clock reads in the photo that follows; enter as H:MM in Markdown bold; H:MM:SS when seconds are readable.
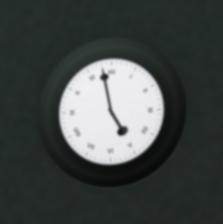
**4:58**
